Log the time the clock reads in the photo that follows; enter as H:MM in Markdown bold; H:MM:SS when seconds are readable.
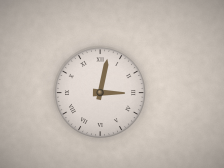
**3:02**
